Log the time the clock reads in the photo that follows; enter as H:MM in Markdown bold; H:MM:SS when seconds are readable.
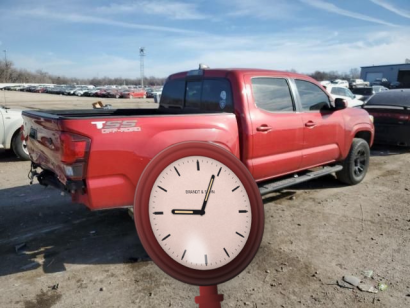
**9:04**
